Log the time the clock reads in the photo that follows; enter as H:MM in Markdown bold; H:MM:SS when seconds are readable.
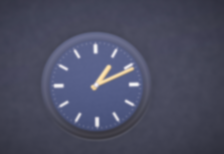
**1:11**
